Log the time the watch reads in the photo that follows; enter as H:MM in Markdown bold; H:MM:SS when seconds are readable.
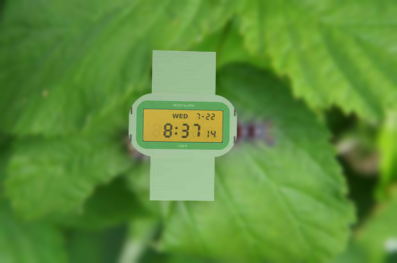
**8:37:14**
